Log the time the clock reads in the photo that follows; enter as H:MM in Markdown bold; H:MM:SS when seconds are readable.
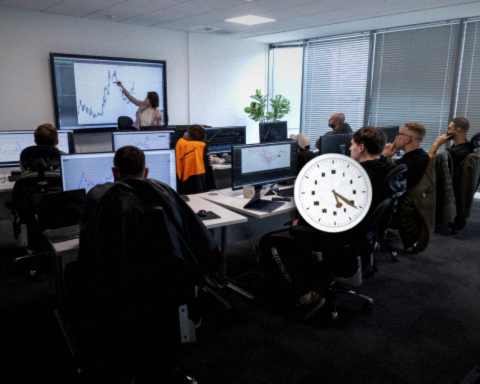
**5:21**
